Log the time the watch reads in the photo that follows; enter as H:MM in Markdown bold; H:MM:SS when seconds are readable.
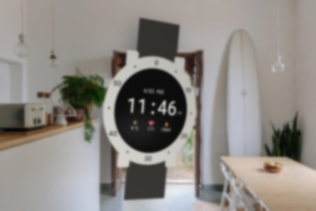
**11:46**
